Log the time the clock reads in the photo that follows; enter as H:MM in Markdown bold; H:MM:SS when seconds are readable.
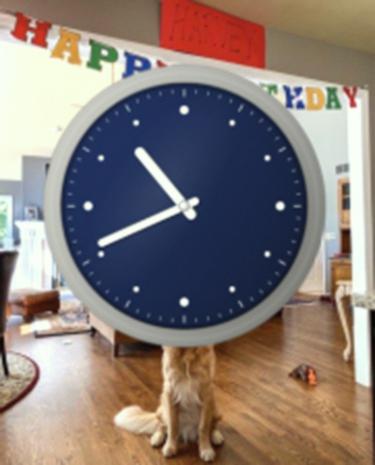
**10:41**
